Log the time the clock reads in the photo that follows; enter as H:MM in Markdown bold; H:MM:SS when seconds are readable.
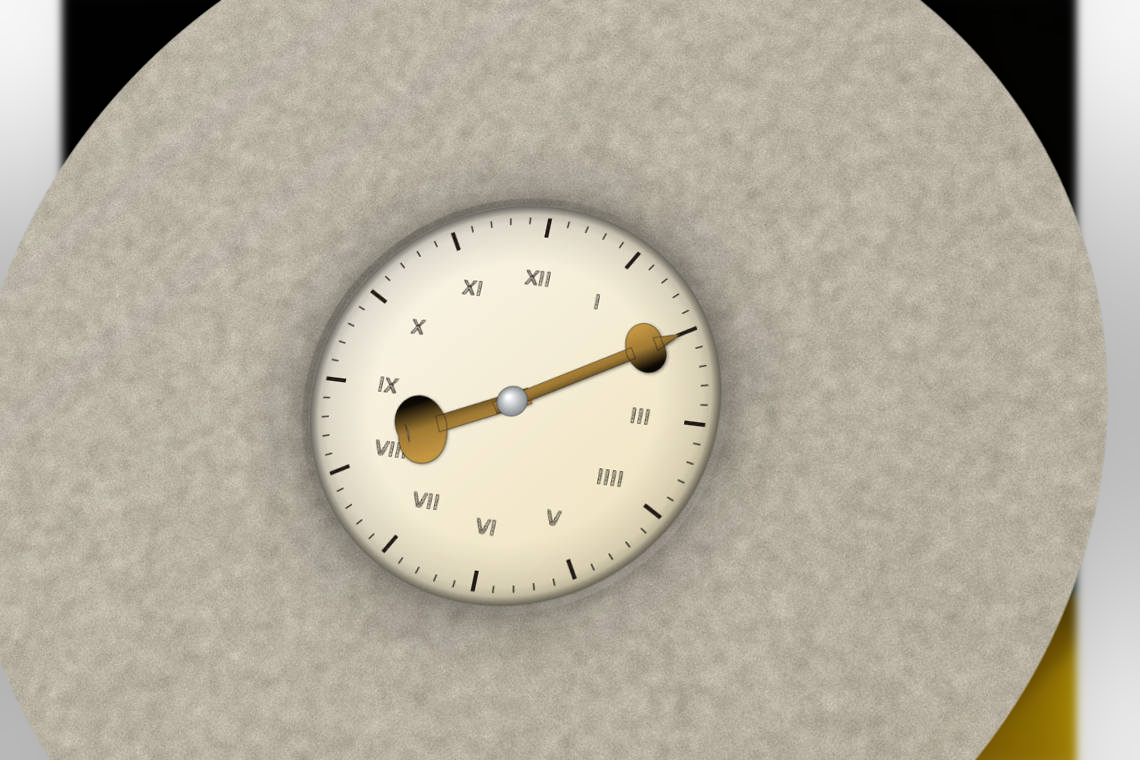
**8:10**
